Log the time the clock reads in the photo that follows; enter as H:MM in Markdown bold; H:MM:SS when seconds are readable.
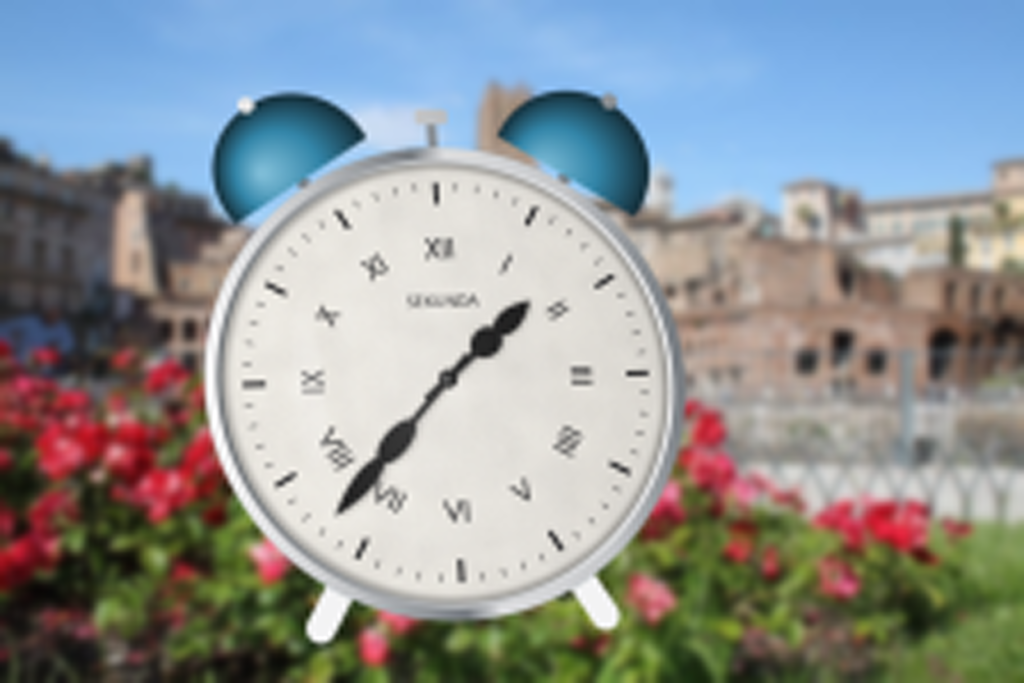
**1:37**
